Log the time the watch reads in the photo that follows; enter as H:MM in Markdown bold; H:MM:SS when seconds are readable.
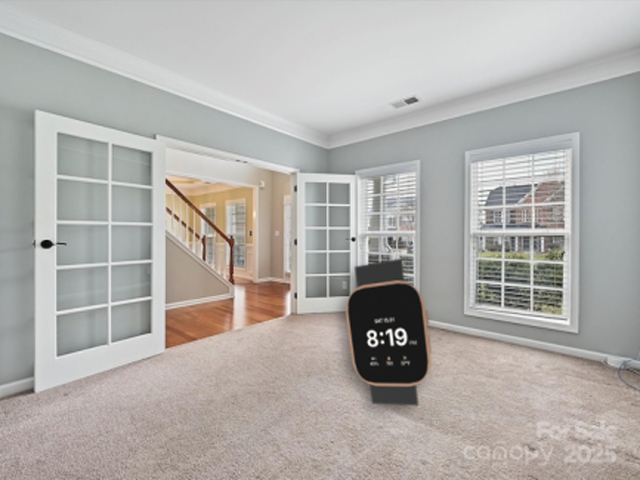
**8:19**
